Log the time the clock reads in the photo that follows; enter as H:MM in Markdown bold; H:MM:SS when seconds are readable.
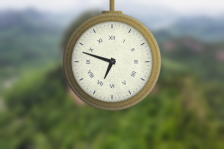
**6:48**
